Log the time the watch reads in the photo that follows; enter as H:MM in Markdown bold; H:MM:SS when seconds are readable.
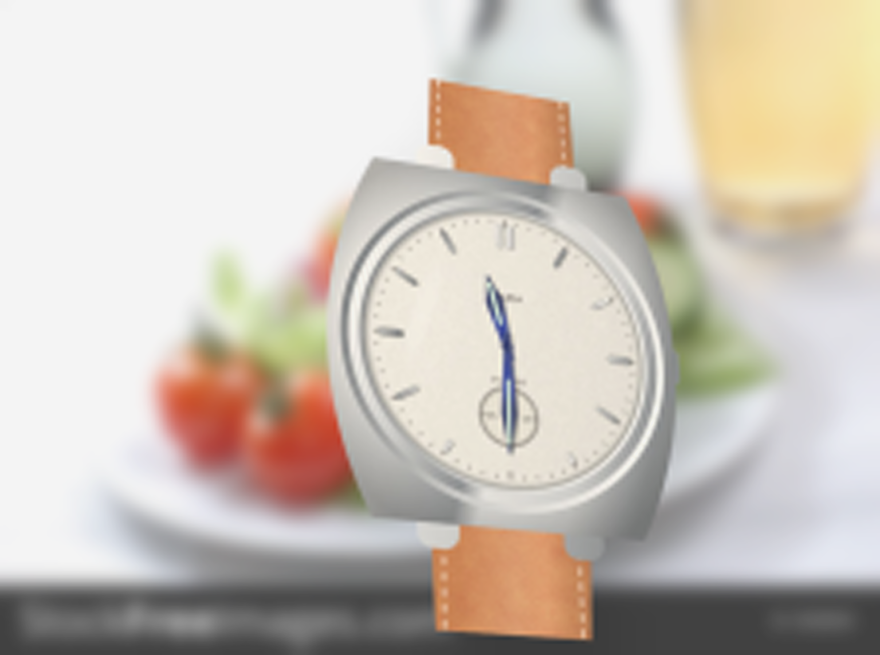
**11:30**
